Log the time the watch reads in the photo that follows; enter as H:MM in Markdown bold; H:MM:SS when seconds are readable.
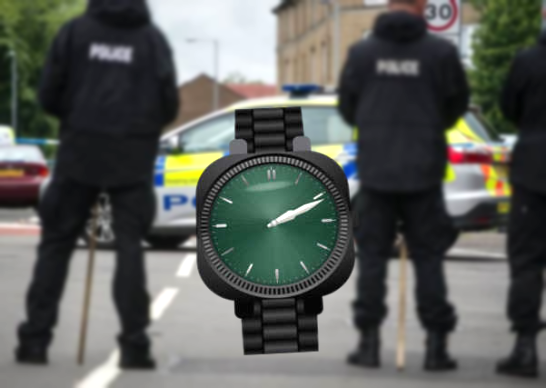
**2:11**
